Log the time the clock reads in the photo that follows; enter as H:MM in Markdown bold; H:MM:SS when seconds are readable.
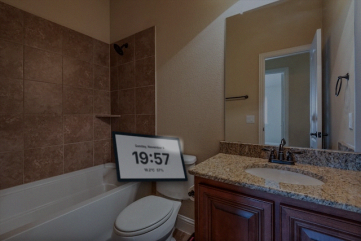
**19:57**
